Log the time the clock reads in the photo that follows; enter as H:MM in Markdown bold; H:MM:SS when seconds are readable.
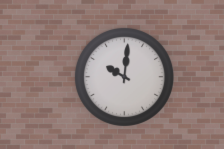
**10:01**
